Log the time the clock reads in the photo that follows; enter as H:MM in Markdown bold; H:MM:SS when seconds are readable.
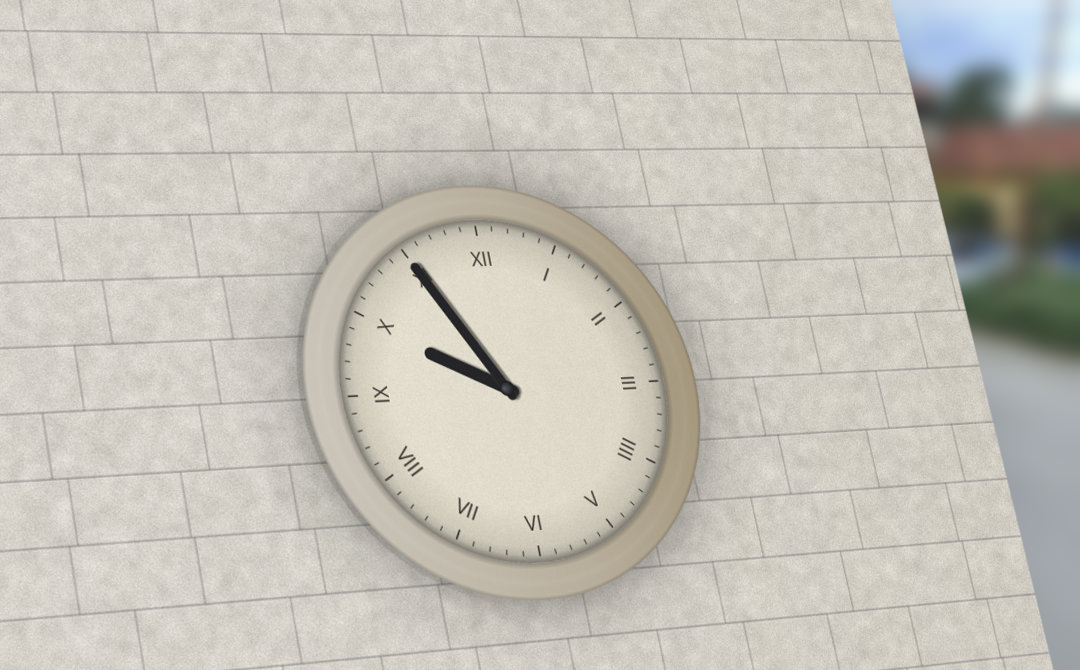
**9:55**
